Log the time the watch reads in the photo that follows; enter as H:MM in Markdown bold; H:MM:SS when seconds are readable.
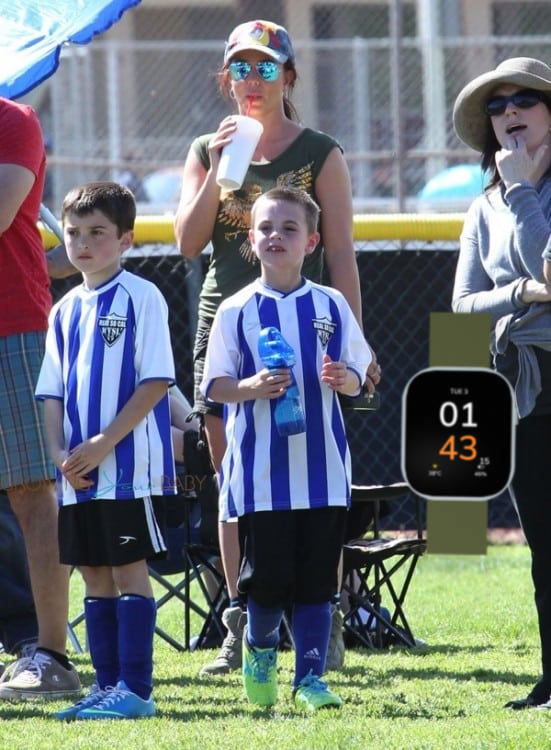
**1:43**
